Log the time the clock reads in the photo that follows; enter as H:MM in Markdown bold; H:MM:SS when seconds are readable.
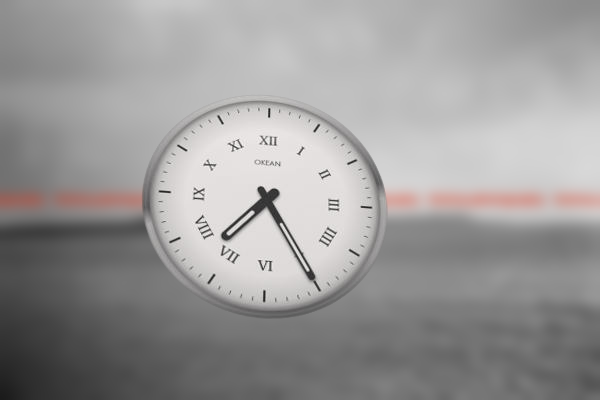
**7:25**
